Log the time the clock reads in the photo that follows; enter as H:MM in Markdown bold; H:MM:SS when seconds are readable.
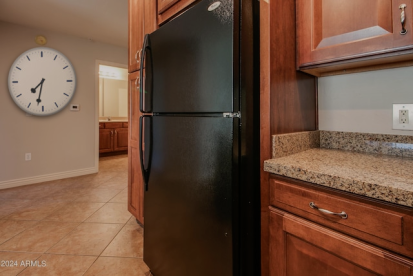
**7:32**
